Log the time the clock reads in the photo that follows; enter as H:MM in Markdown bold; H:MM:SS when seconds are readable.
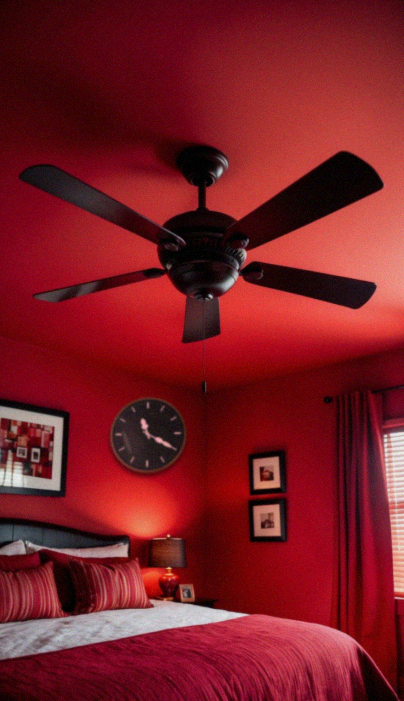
**11:20**
